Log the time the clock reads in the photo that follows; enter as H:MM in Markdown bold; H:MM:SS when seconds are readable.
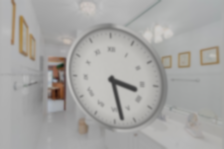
**3:28**
